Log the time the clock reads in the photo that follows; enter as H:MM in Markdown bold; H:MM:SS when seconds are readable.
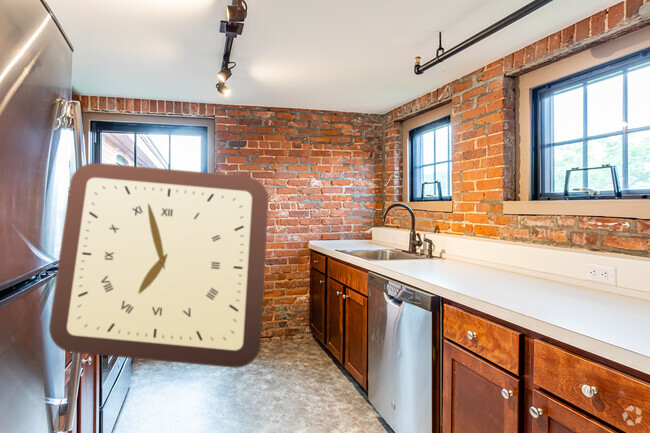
**6:57**
